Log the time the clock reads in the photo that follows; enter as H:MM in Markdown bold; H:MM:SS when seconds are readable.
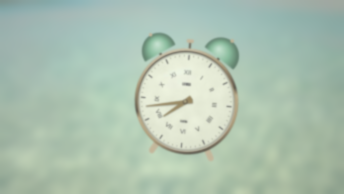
**7:43**
